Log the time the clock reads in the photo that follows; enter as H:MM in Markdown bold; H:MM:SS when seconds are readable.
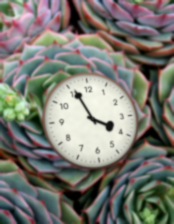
**3:56**
